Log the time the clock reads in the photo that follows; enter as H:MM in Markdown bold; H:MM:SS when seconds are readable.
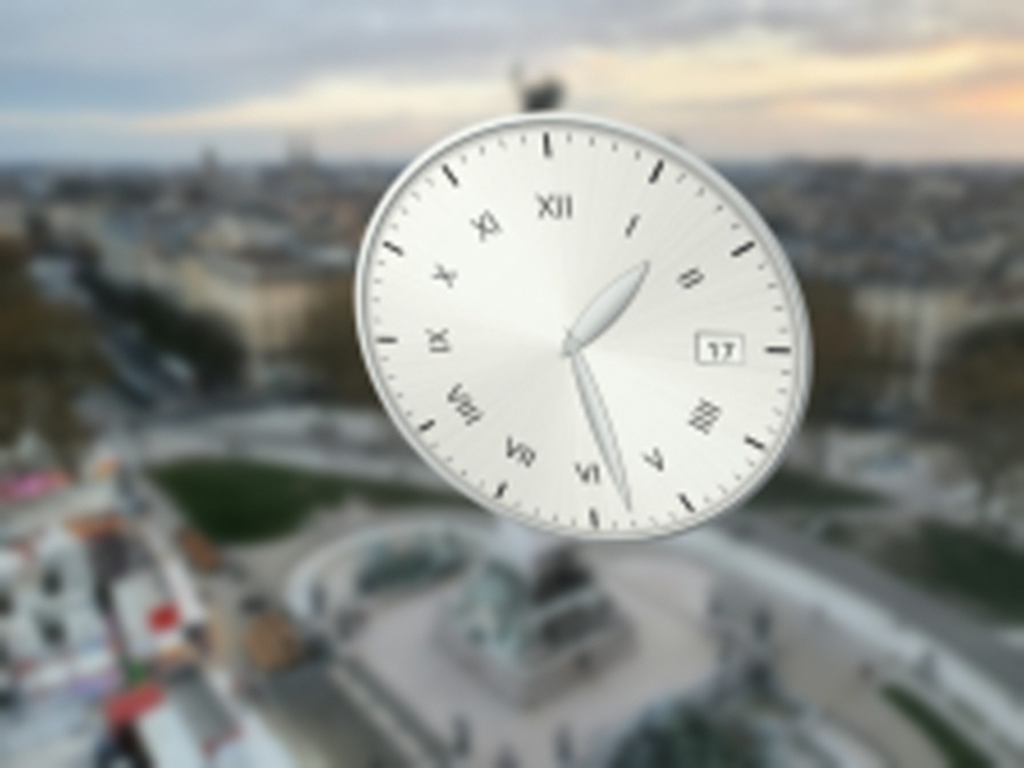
**1:28**
